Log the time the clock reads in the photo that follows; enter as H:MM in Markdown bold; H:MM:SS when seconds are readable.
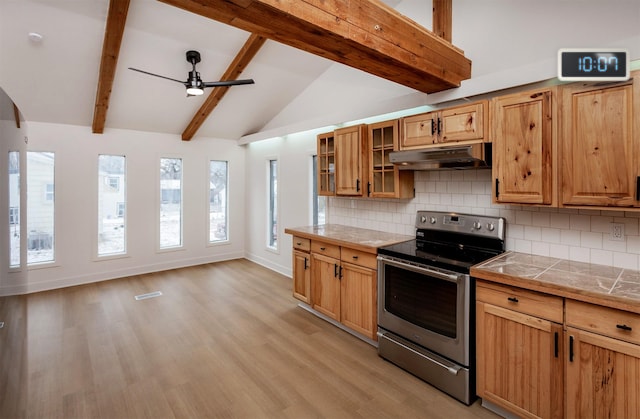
**10:07**
